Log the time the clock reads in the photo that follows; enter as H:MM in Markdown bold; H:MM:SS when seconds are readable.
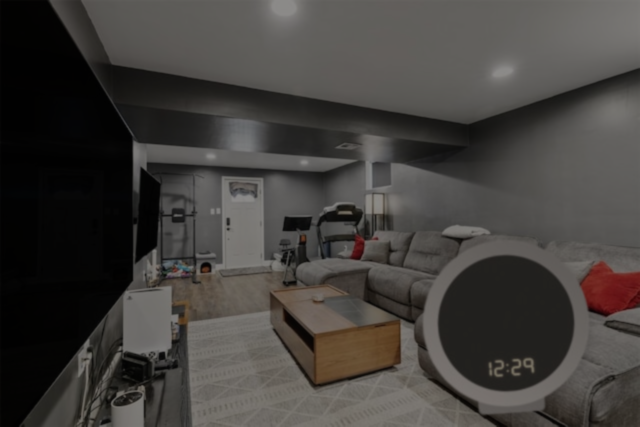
**12:29**
